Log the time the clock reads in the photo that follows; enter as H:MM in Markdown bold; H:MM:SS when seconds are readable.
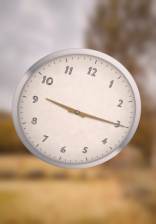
**9:15**
